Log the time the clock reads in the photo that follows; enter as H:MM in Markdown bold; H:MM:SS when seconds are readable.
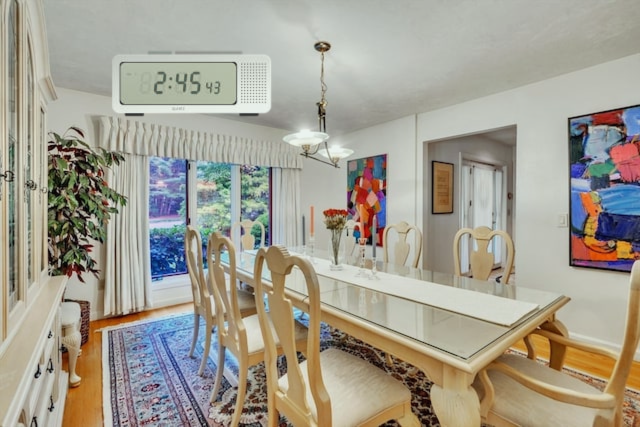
**2:45:43**
